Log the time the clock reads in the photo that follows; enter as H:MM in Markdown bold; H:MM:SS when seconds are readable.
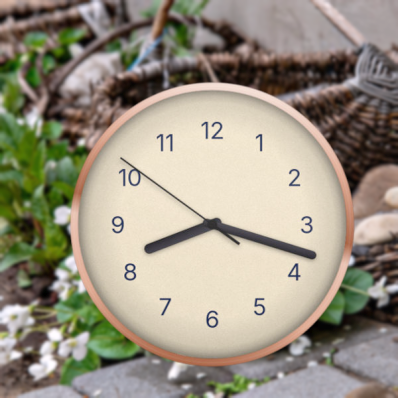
**8:17:51**
